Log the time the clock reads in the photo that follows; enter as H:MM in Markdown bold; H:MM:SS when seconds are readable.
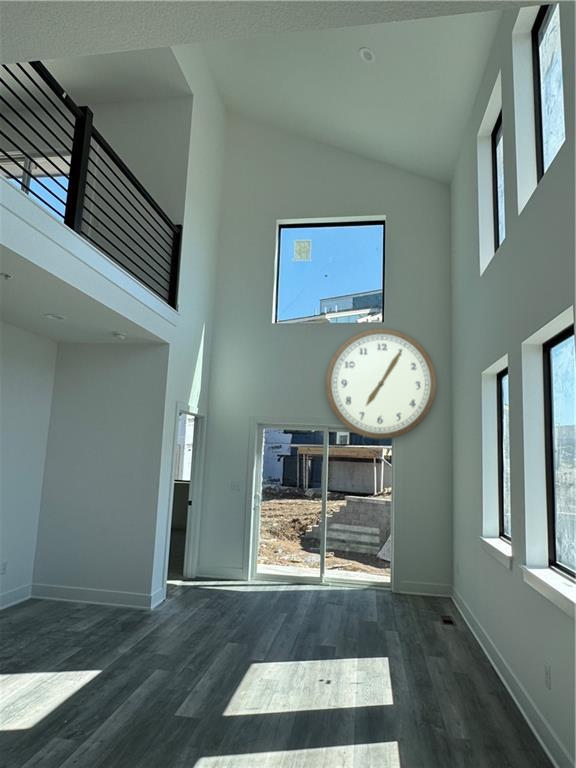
**7:05**
